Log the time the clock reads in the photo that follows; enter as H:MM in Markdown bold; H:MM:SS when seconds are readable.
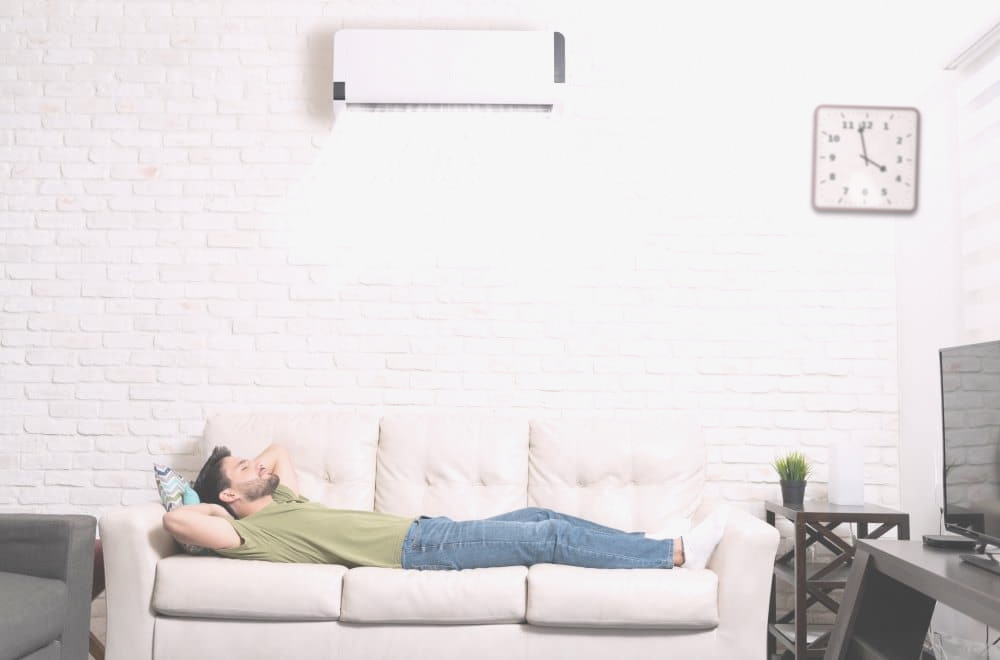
**3:58**
